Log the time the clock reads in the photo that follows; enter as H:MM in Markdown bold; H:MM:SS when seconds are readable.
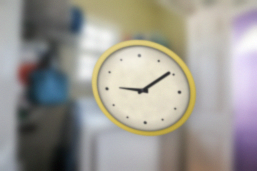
**9:09**
